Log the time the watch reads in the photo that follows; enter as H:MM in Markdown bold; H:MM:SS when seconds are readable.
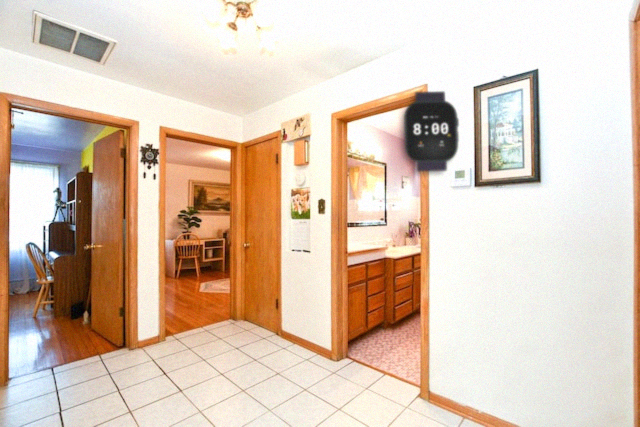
**8:00**
